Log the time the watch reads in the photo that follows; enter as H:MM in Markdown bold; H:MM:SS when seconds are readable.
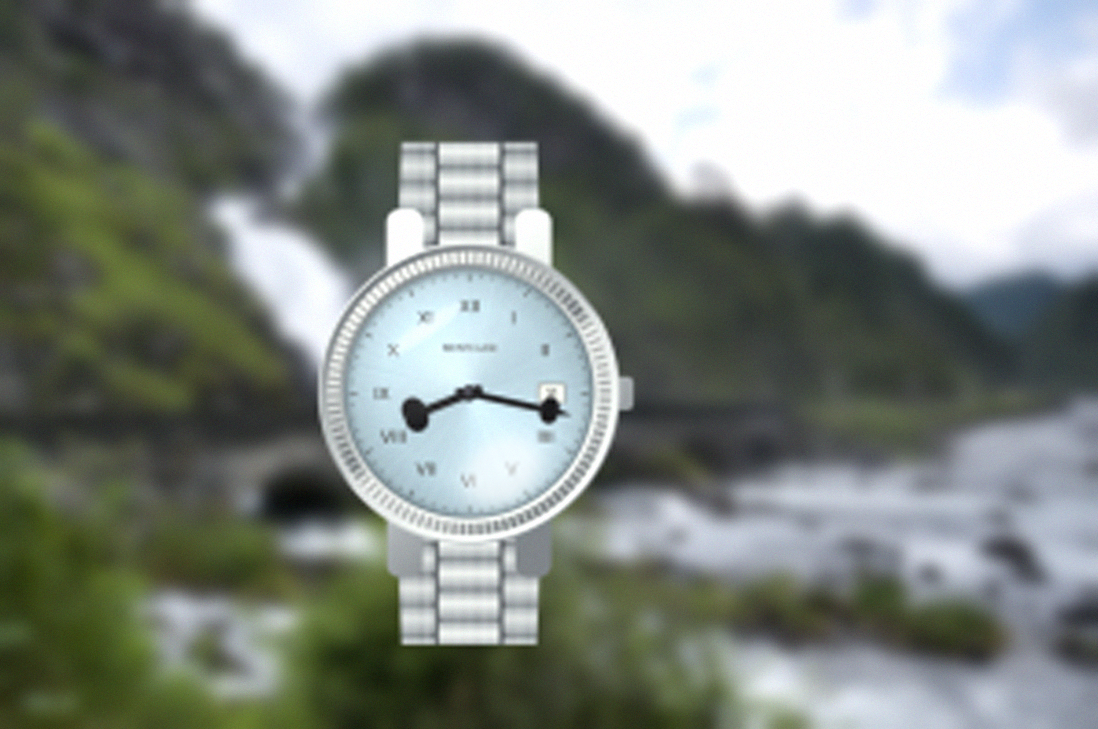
**8:17**
